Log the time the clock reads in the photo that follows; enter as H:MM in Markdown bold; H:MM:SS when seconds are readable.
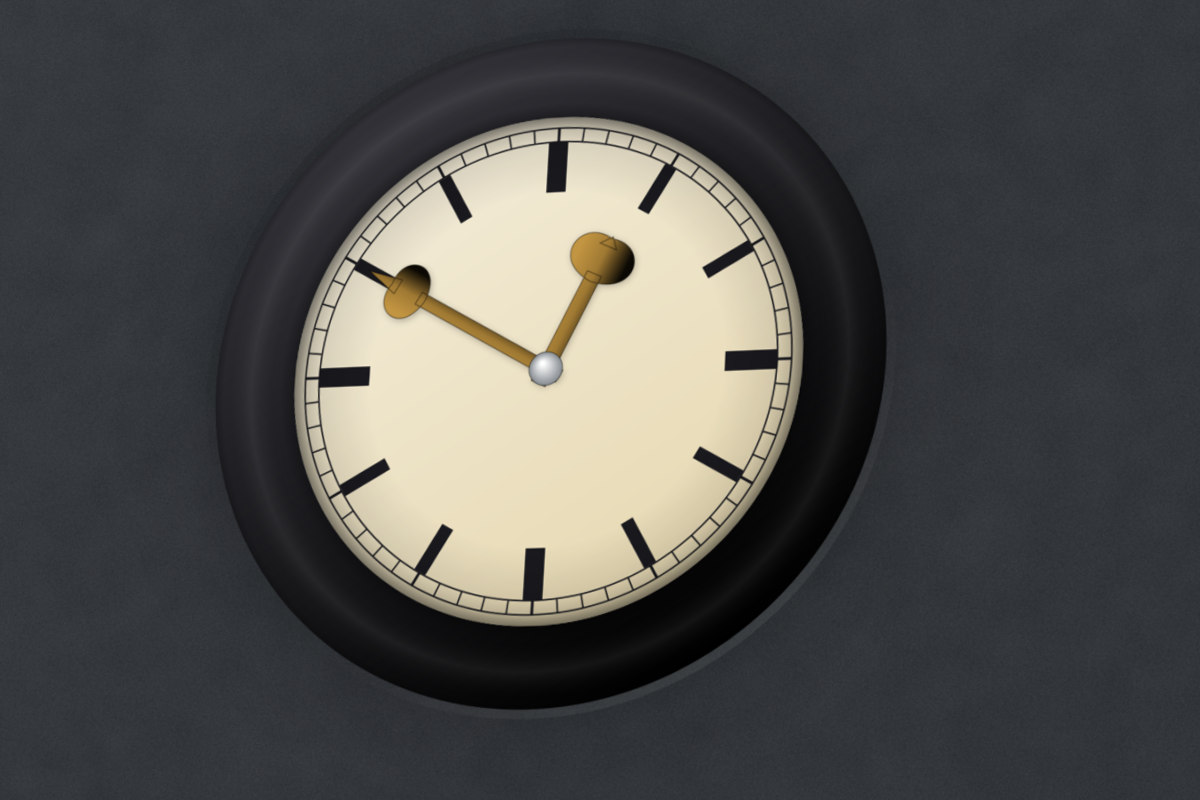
**12:50**
